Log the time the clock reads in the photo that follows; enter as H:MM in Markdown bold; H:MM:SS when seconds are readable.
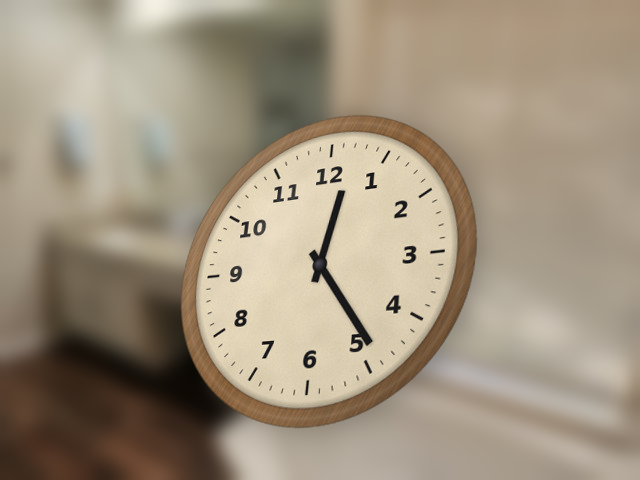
**12:24**
